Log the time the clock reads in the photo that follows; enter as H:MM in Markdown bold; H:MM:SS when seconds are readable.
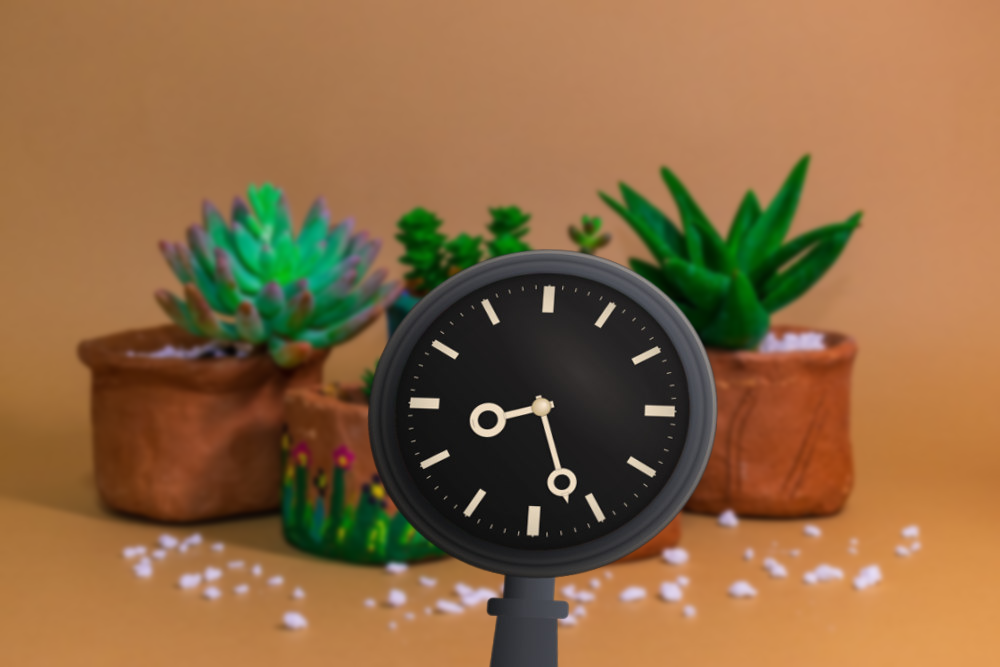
**8:27**
